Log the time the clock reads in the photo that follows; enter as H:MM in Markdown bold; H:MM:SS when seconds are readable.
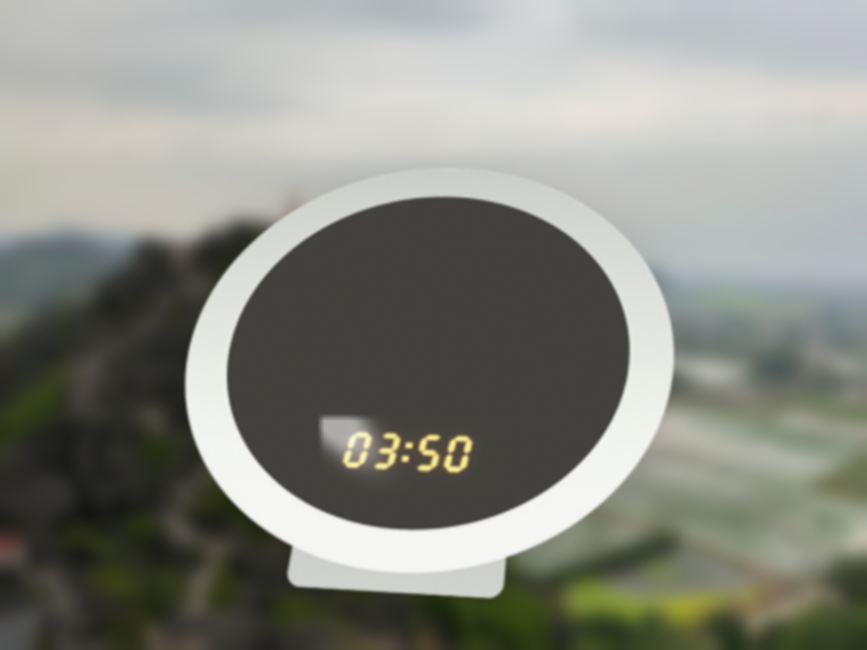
**3:50**
